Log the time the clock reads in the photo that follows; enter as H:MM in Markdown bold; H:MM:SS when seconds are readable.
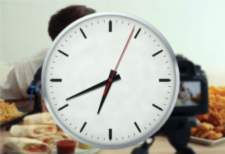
**6:41:04**
